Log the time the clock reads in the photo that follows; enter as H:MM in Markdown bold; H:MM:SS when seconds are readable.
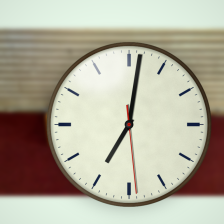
**7:01:29**
